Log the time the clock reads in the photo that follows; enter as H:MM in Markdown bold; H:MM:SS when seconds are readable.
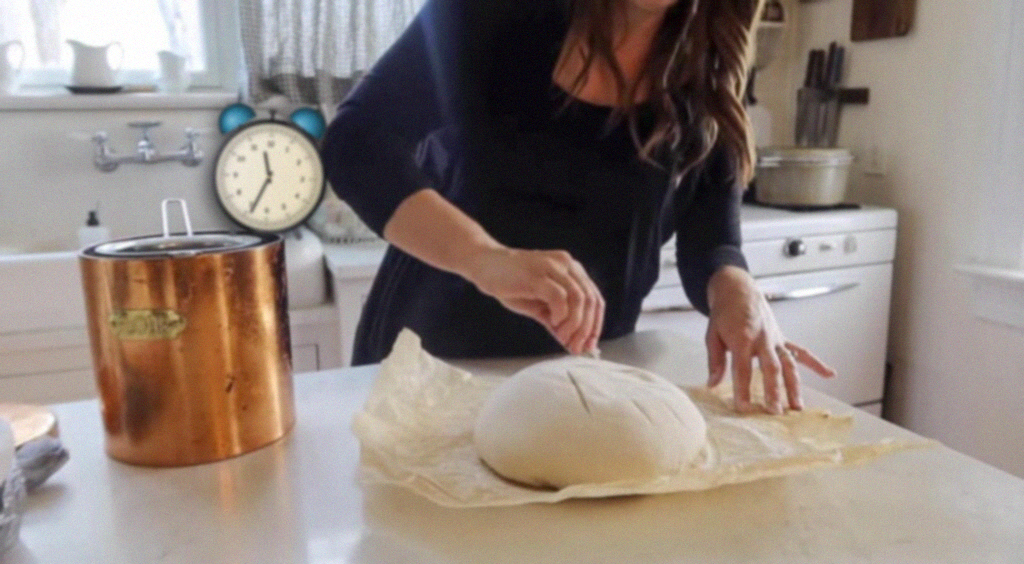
**11:34**
